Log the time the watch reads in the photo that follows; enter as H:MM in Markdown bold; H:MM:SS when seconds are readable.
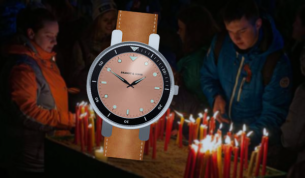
**1:50**
